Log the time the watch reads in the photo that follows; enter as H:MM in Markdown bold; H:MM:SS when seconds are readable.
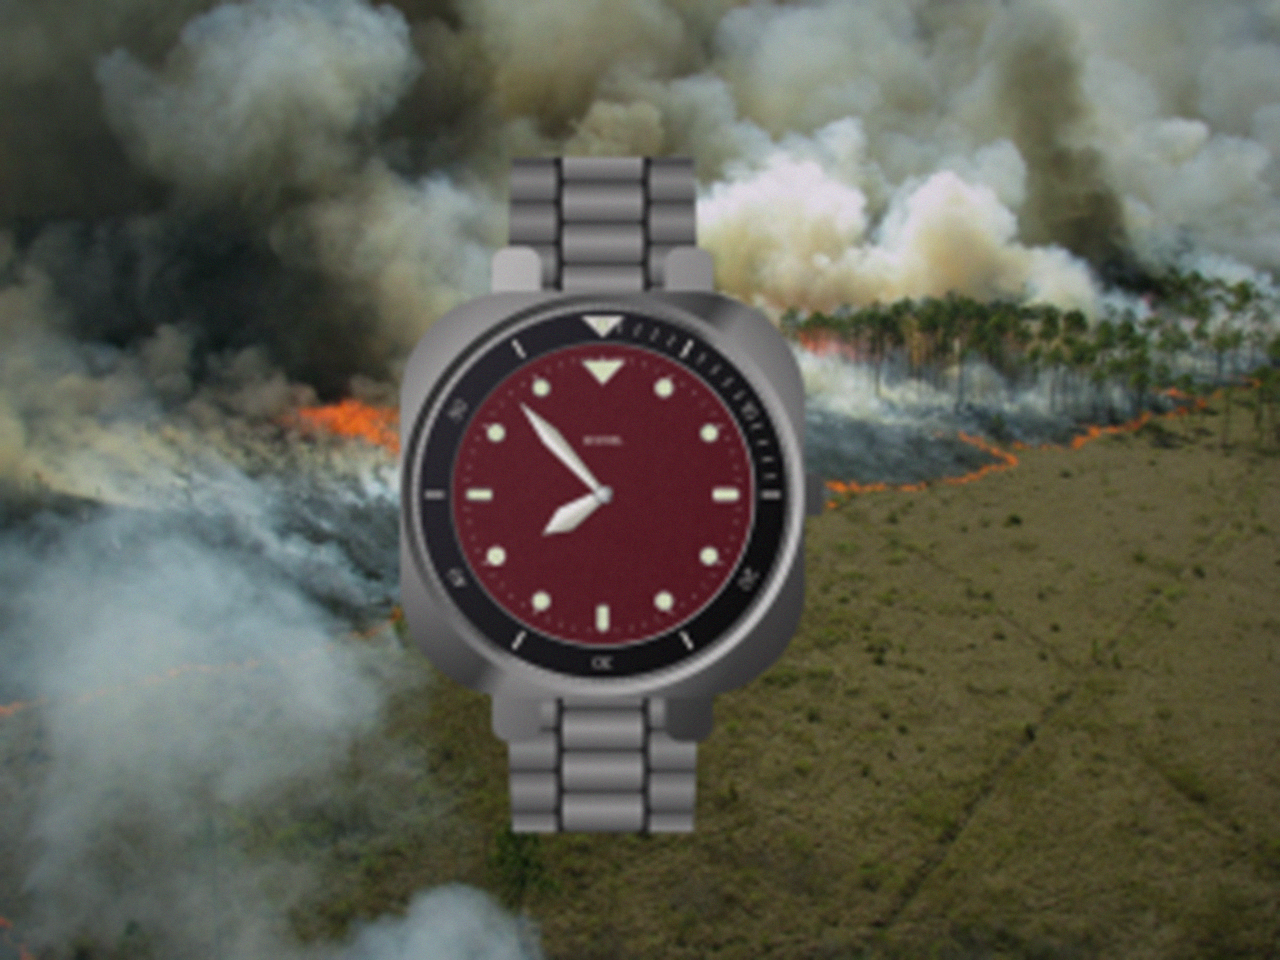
**7:53**
